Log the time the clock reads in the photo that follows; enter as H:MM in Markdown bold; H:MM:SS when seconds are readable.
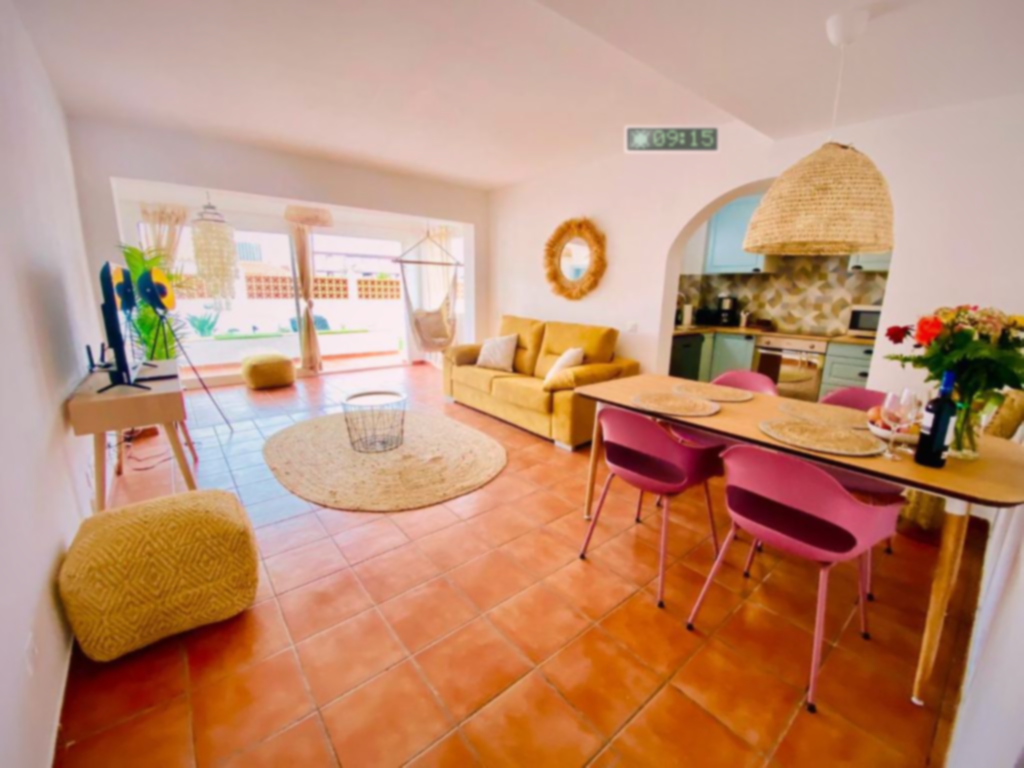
**9:15**
